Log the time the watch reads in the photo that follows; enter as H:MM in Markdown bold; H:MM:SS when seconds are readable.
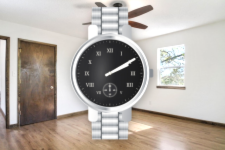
**2:10**
